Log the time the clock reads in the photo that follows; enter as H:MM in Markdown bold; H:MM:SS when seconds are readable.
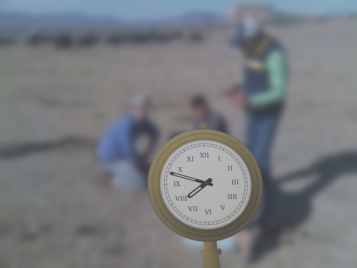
**7:48**
